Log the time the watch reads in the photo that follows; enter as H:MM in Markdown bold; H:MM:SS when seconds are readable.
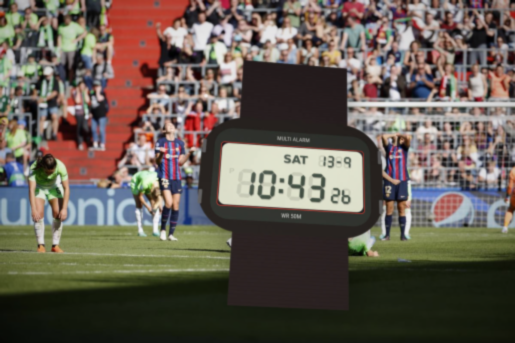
**10:43:26**
